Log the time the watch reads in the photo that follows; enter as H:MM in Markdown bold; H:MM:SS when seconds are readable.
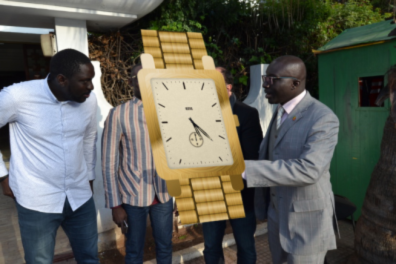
**5:23**
